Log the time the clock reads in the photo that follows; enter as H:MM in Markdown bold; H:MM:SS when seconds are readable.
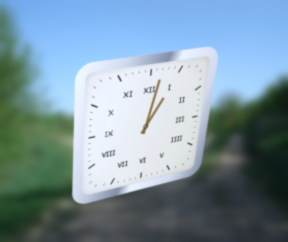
**1:02**
